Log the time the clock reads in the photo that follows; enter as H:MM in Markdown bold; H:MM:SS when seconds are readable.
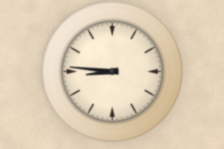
**8:46**
